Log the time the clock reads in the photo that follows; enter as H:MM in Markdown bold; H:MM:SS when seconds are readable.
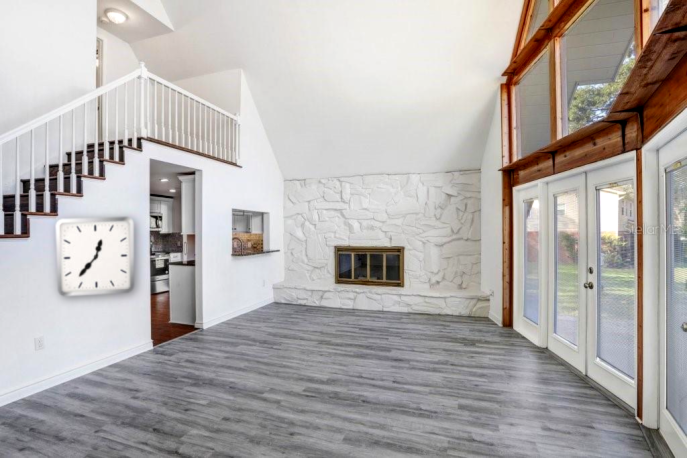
**12:37**
